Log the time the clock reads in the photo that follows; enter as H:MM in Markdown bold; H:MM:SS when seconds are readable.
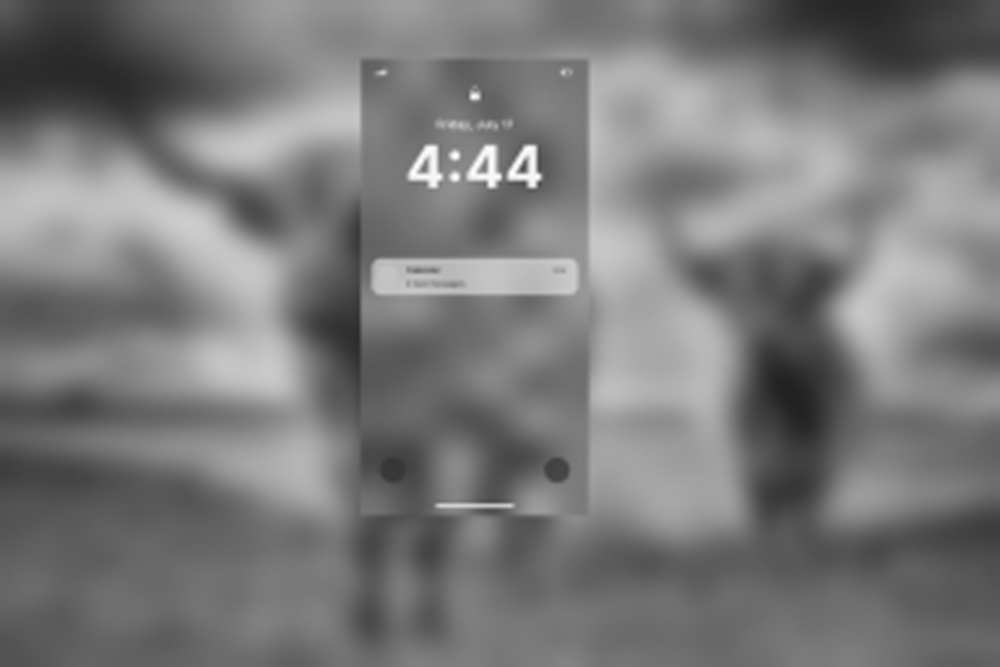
**4:44**
